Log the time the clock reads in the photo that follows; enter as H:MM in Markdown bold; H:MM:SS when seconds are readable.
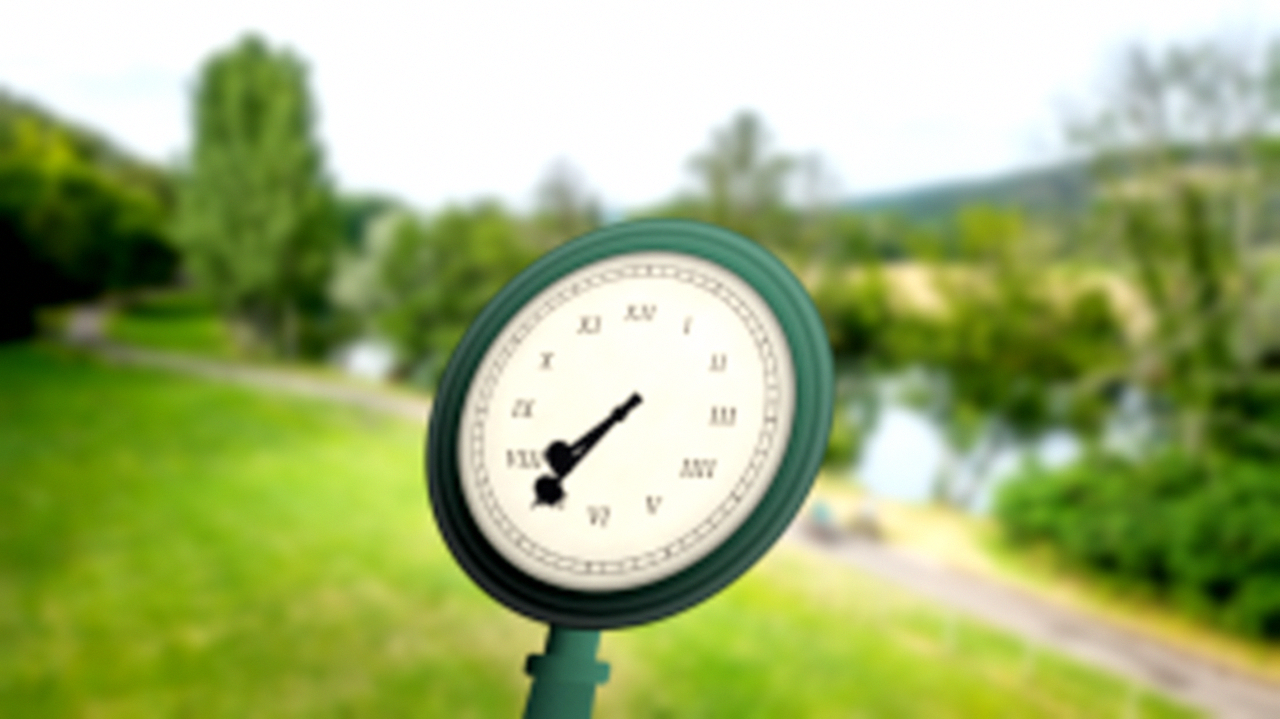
**7:36**
